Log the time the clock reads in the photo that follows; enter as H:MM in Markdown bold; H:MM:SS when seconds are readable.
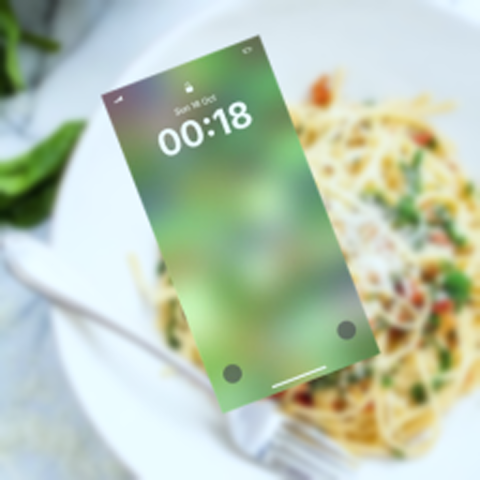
**0:18**
